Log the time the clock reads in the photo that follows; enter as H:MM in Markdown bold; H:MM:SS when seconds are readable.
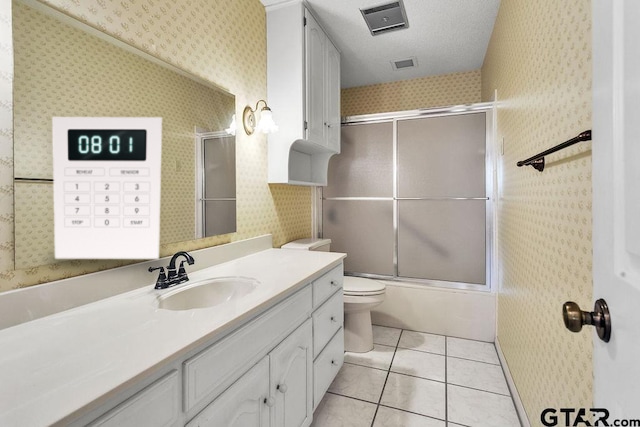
**8:01**
